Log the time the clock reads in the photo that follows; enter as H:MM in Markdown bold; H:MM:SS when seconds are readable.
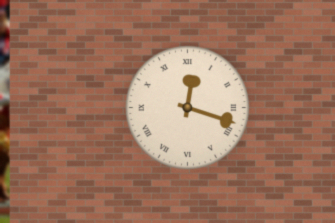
**12:18**
